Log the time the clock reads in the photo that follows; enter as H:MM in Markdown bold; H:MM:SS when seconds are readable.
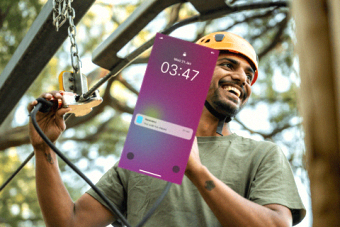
**3:47**
